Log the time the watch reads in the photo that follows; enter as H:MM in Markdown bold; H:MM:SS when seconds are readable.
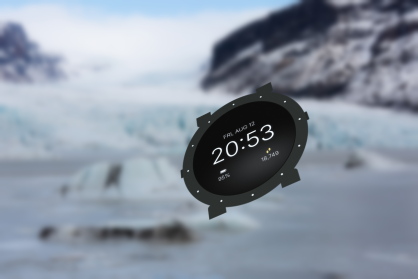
**20:53**
